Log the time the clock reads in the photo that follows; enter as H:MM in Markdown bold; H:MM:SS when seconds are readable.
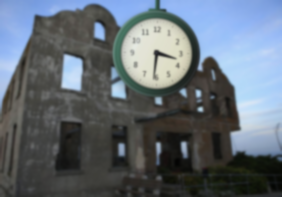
**3:31**
